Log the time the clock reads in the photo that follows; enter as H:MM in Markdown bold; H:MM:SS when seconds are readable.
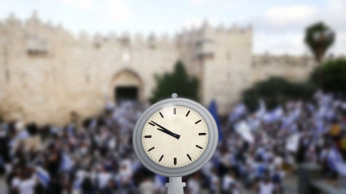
**9:51**
